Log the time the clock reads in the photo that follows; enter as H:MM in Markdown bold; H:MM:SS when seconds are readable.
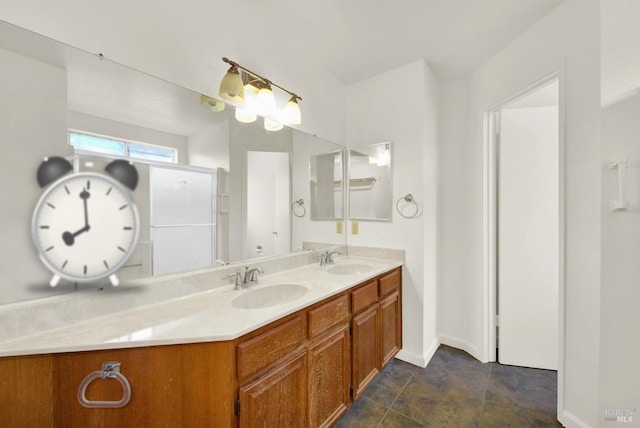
**7:59**
